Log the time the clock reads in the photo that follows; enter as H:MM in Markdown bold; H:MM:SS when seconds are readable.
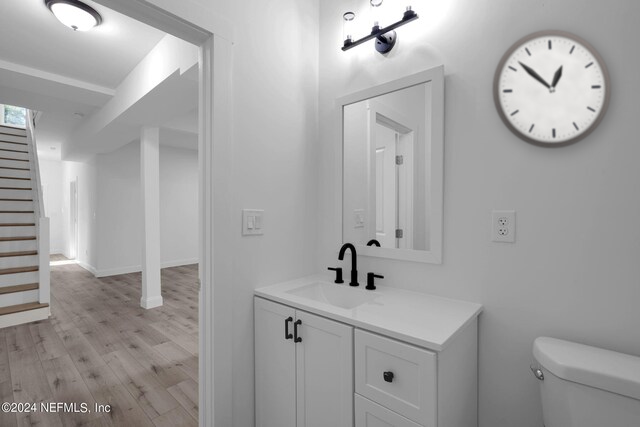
**12:52**
